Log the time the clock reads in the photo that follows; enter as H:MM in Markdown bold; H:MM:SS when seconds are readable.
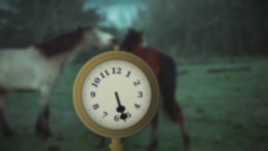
**5:27**
